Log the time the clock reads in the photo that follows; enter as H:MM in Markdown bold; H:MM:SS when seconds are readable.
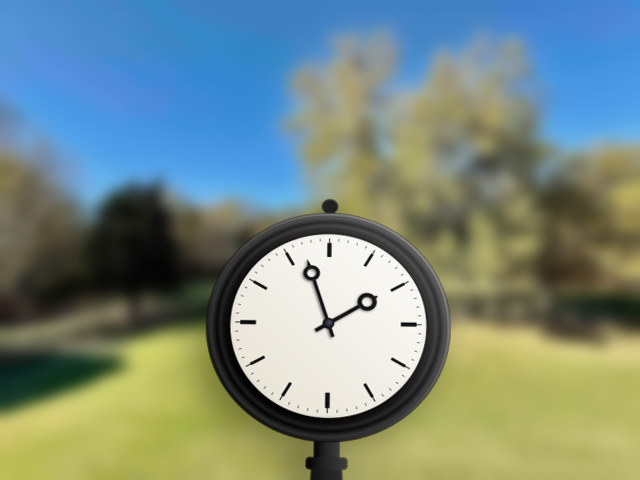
**1:57**
